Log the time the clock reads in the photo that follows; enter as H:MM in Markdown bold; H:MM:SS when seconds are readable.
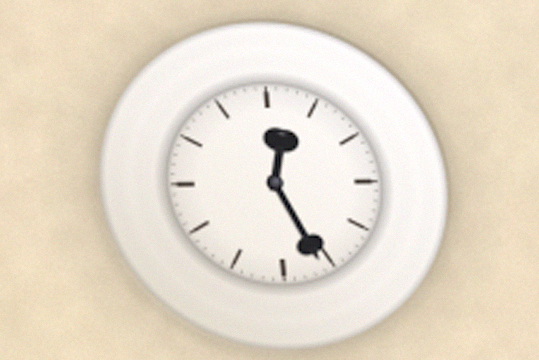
**12:26**
